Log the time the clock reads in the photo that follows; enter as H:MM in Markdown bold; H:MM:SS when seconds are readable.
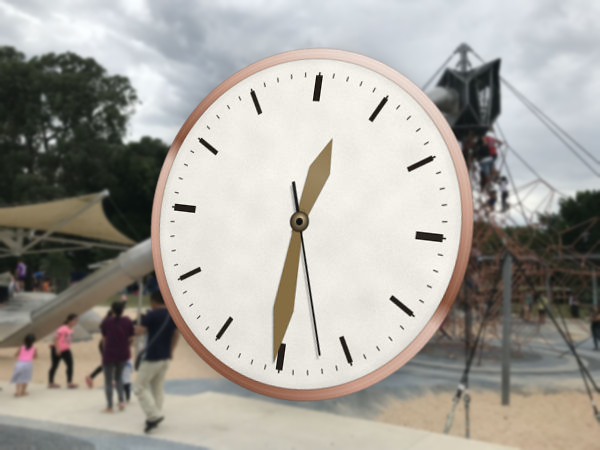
**12:30:27**
